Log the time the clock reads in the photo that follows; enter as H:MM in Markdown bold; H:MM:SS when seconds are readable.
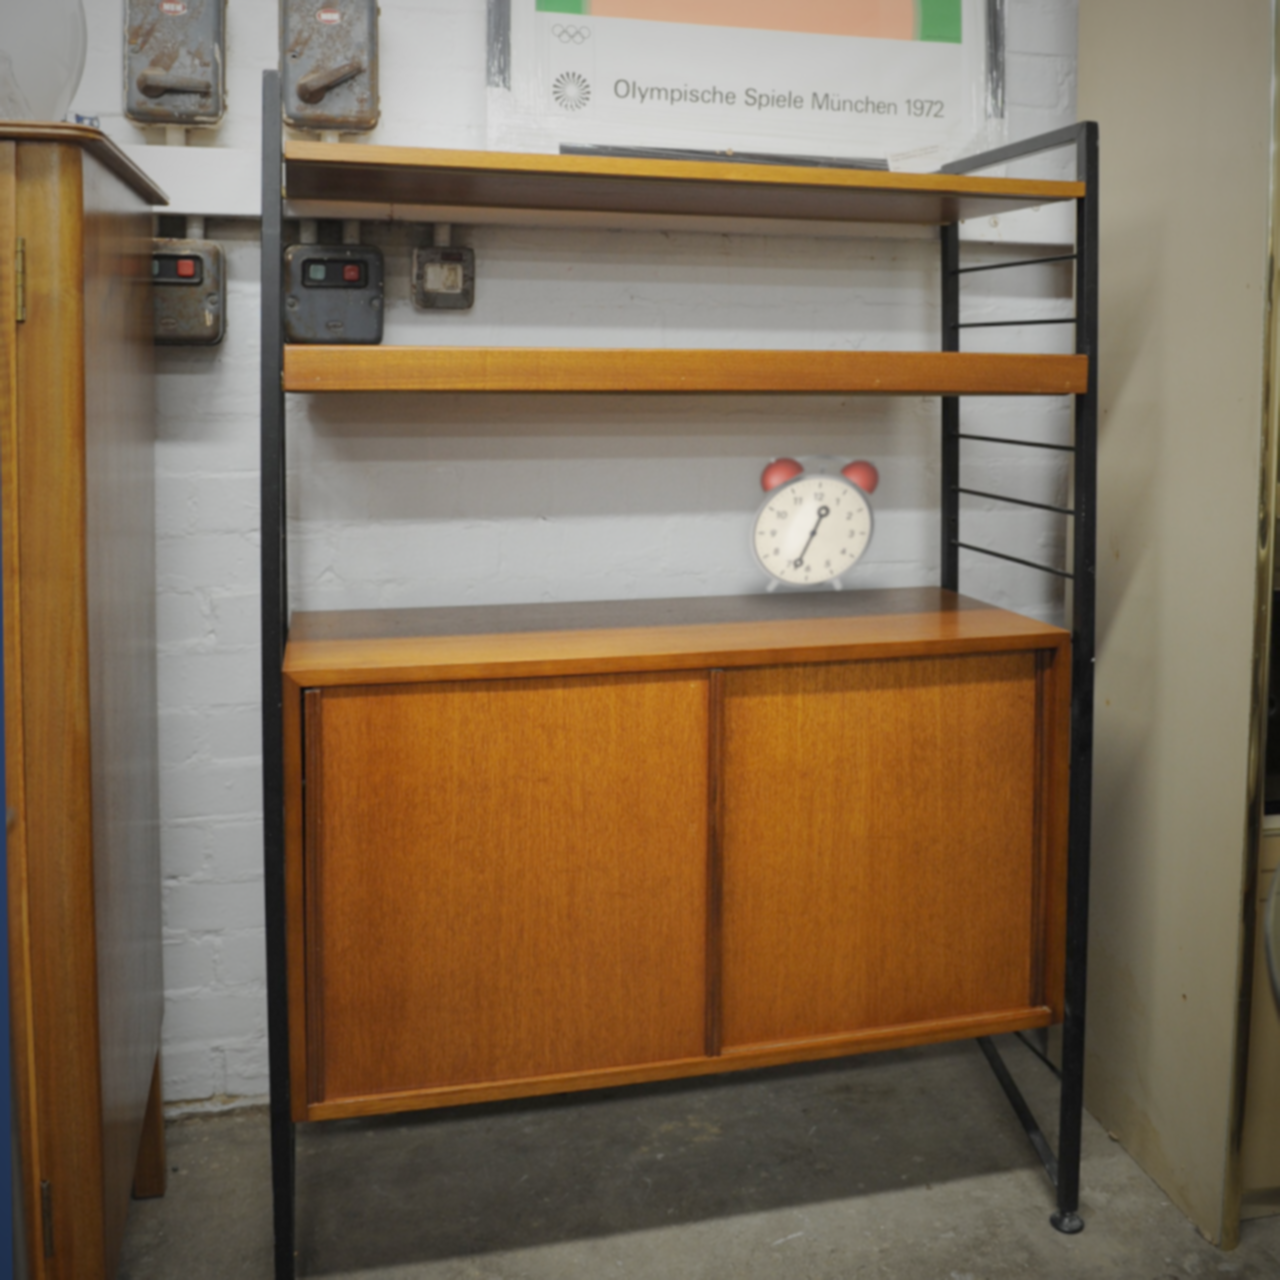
**12:33**
